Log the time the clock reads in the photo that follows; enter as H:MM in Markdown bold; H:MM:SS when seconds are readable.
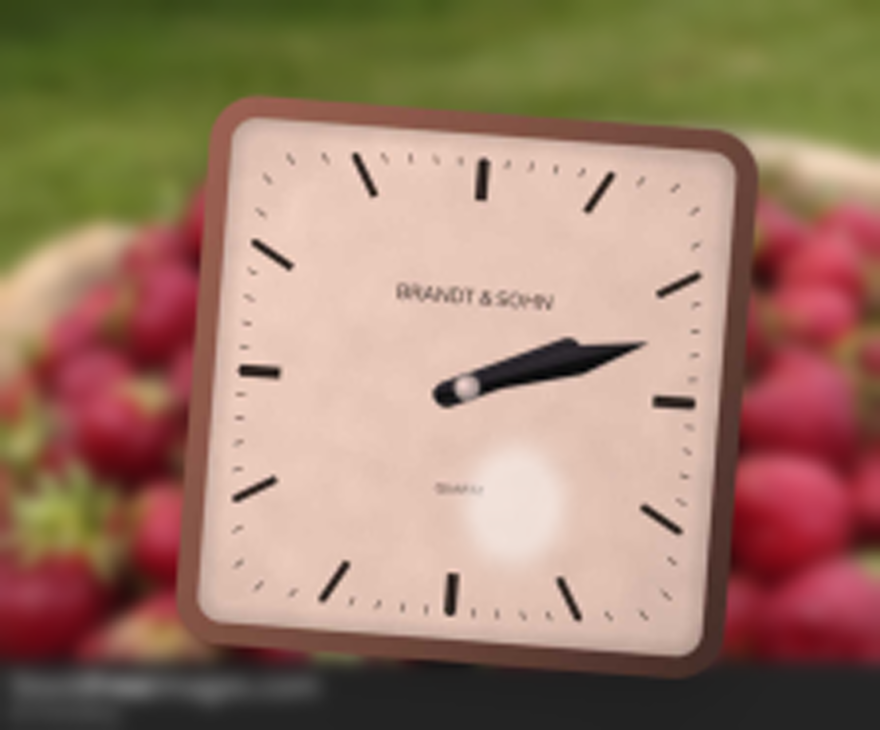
**2:12**
